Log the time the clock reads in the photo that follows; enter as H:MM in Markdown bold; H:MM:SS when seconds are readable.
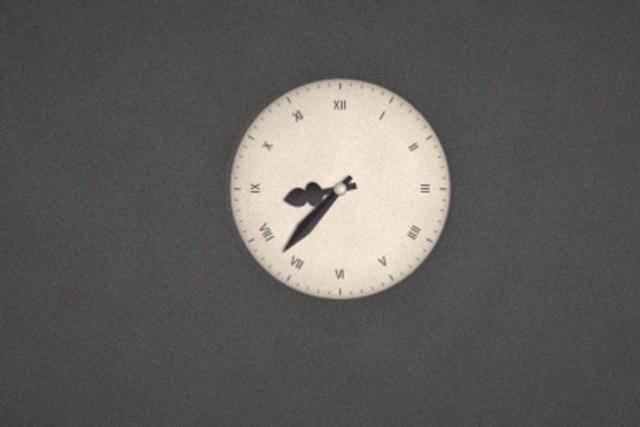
**8:37**
